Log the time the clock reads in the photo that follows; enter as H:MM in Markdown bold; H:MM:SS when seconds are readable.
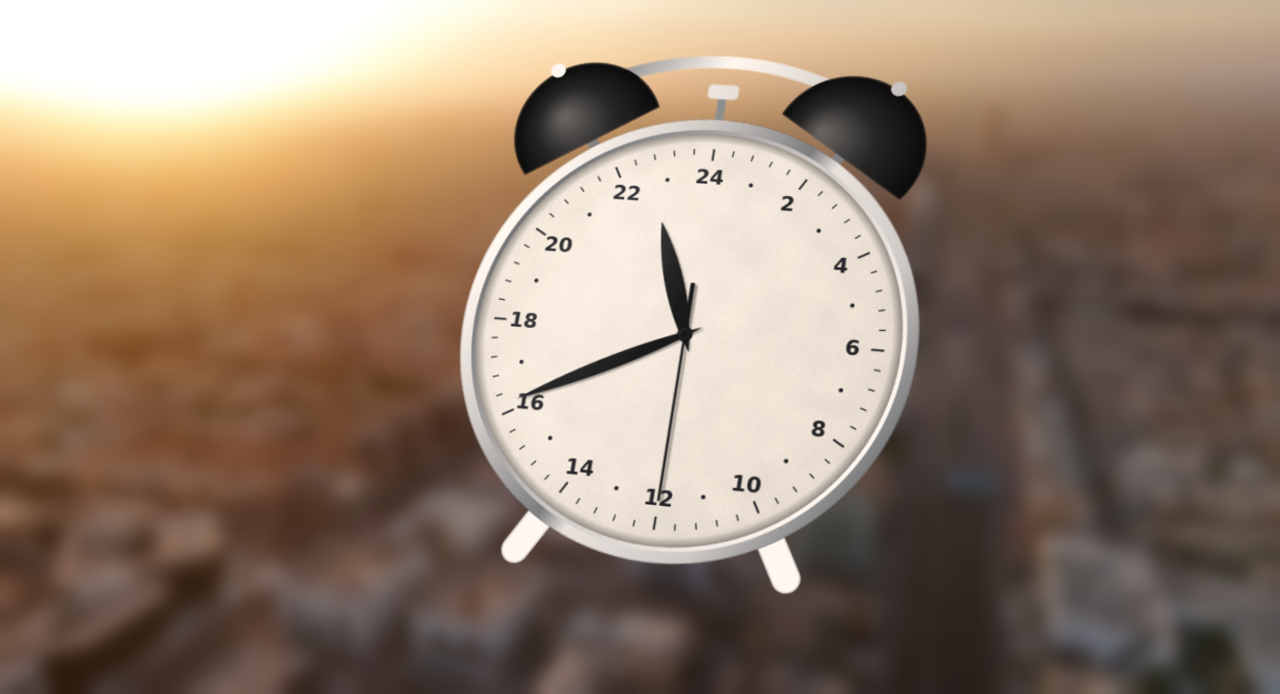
**22:40:30**
